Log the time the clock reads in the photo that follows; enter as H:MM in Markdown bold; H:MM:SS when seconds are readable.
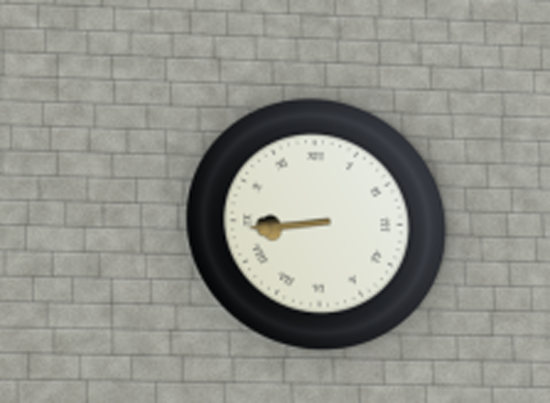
**8:44**
